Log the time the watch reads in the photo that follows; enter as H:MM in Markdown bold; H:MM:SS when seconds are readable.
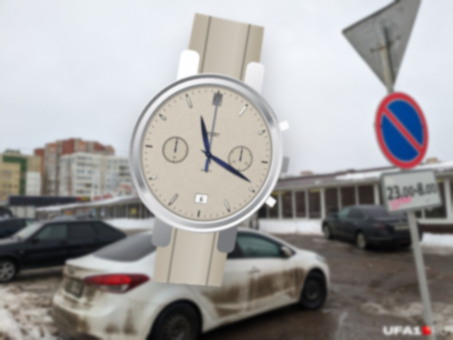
**11:19**
